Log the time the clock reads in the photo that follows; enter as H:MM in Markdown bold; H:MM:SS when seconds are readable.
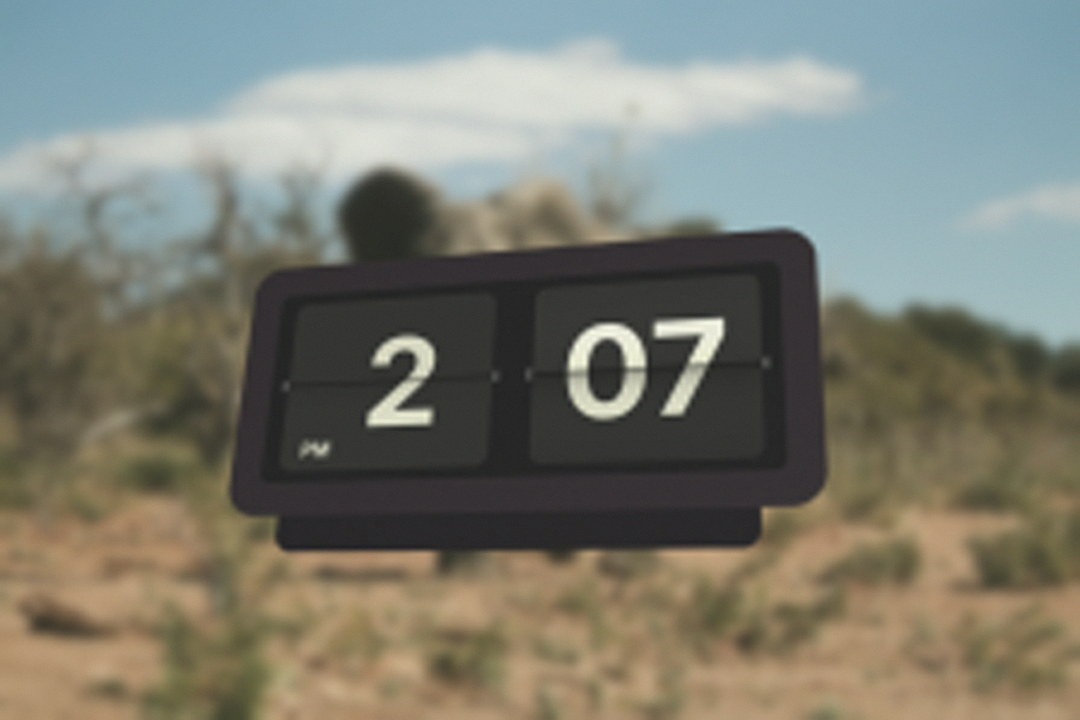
**2:07**
